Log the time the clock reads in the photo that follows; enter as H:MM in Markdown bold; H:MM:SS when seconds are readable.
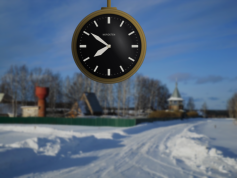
**7:51**
